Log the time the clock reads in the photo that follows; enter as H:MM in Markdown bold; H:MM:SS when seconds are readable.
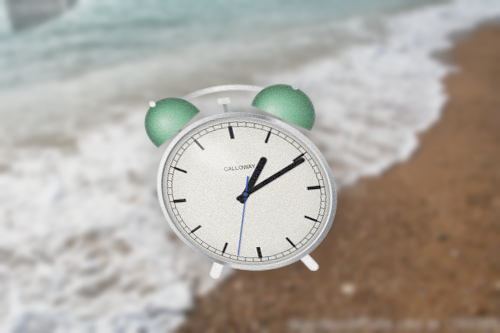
**1:10:33**
